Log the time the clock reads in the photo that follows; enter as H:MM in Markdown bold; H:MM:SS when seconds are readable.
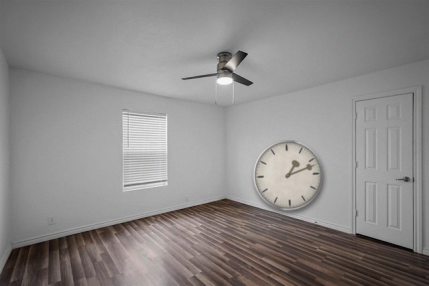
**1:12**
